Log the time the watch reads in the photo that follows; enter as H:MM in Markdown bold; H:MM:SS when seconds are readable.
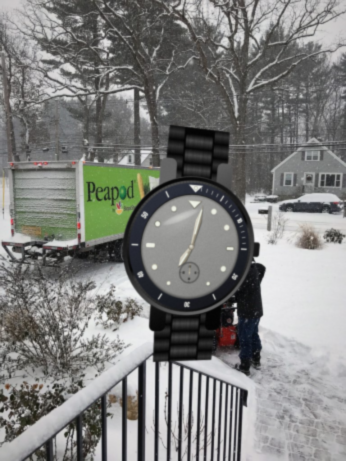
**7:02**
